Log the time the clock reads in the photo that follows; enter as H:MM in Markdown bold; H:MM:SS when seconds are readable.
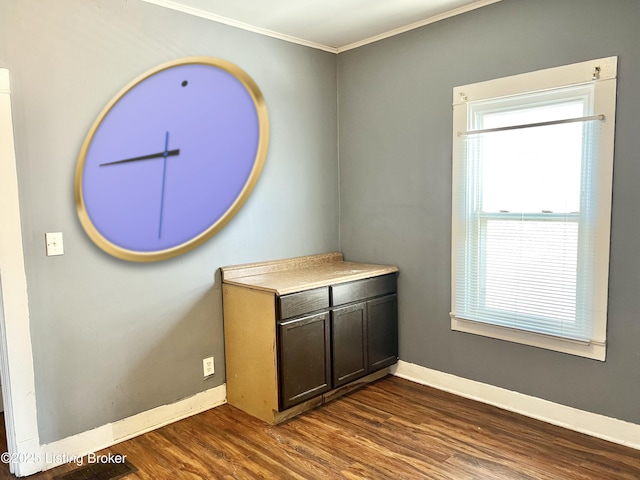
**8:43:28**
